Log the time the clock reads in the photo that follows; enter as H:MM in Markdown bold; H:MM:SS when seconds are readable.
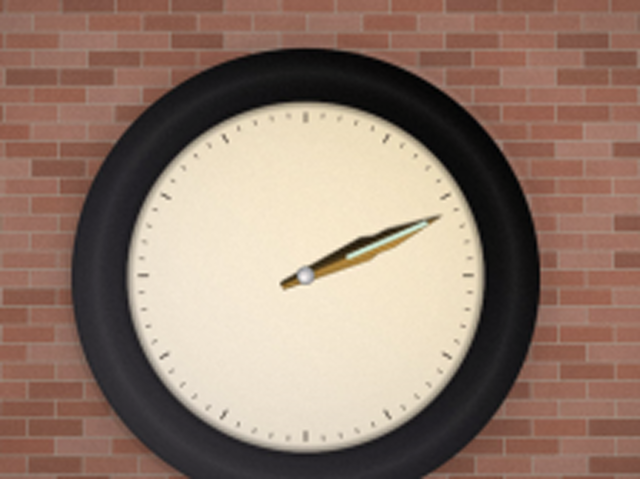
**2:11**
